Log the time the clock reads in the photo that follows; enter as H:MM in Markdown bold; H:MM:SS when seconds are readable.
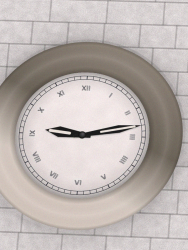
**9:13**
